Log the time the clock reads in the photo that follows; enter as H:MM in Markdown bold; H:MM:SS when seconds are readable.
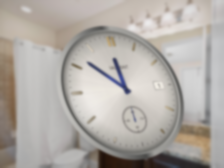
**11:52**
